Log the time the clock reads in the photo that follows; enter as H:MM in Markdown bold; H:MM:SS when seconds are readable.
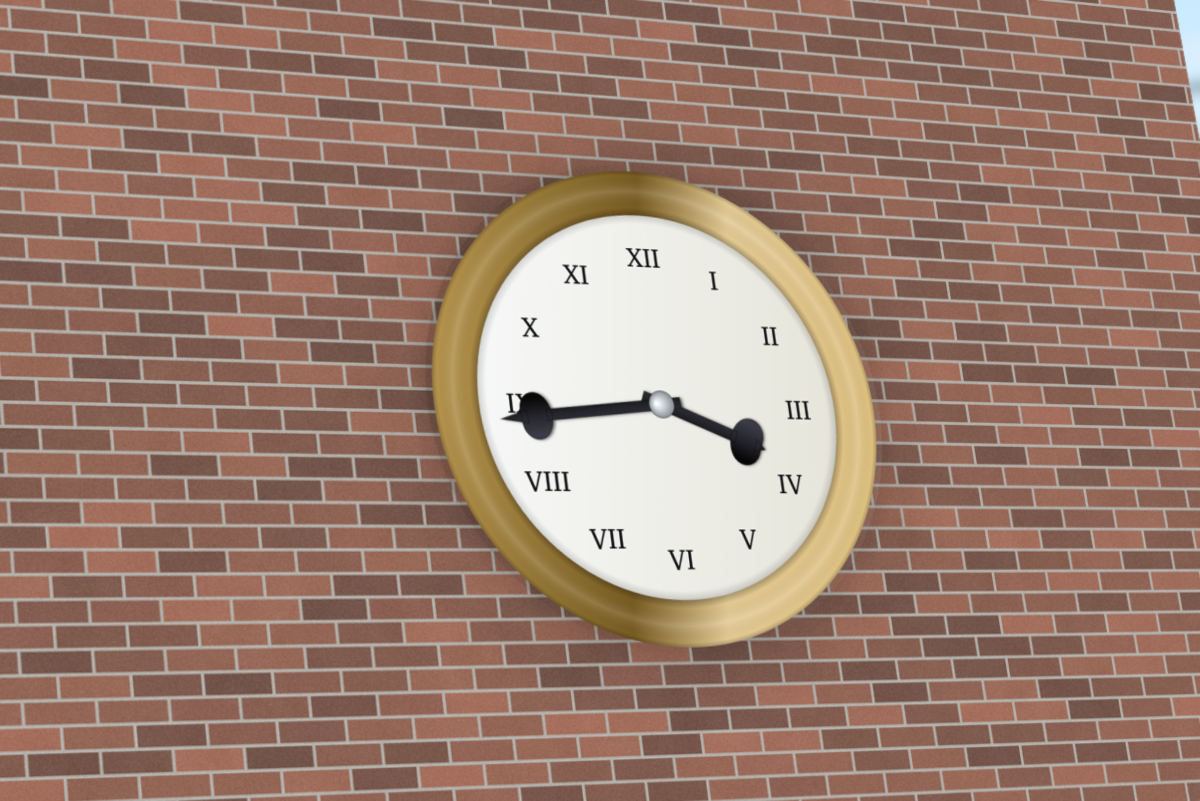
**3:44**
